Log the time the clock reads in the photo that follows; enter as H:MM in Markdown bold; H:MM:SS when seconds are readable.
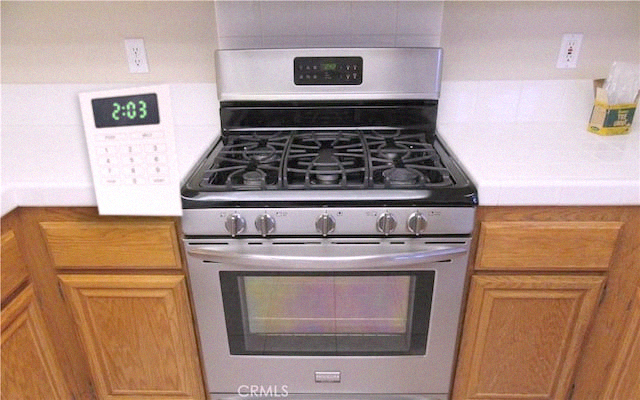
**2:03**
